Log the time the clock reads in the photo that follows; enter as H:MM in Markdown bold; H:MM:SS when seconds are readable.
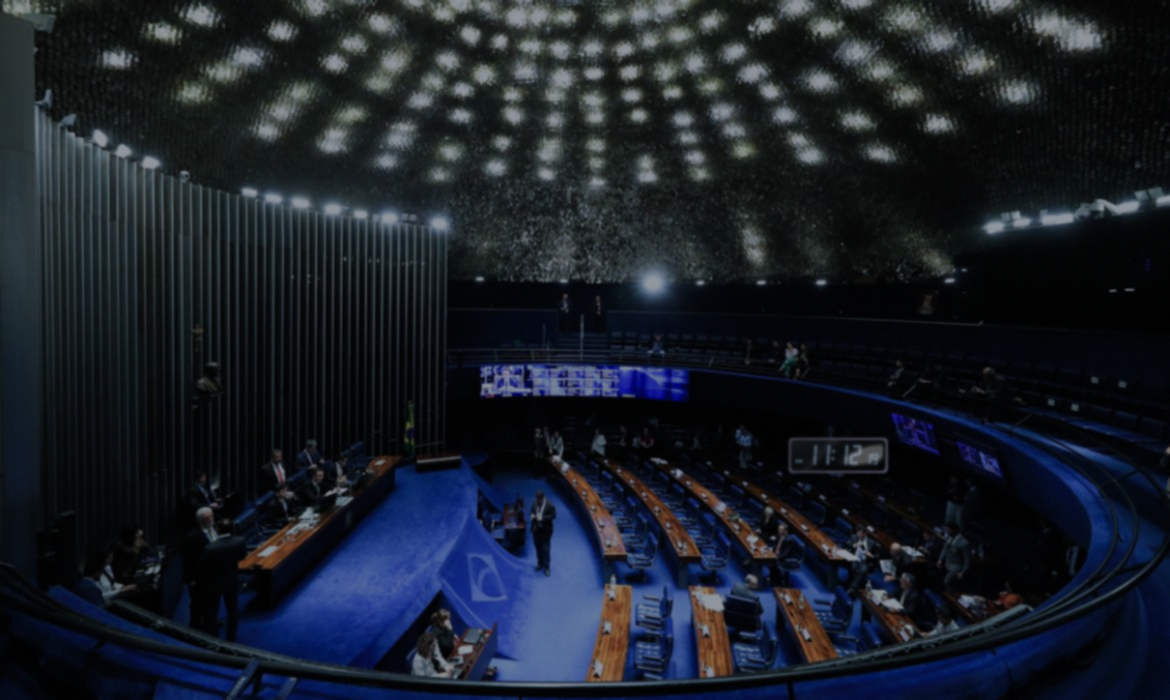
**11:12**
